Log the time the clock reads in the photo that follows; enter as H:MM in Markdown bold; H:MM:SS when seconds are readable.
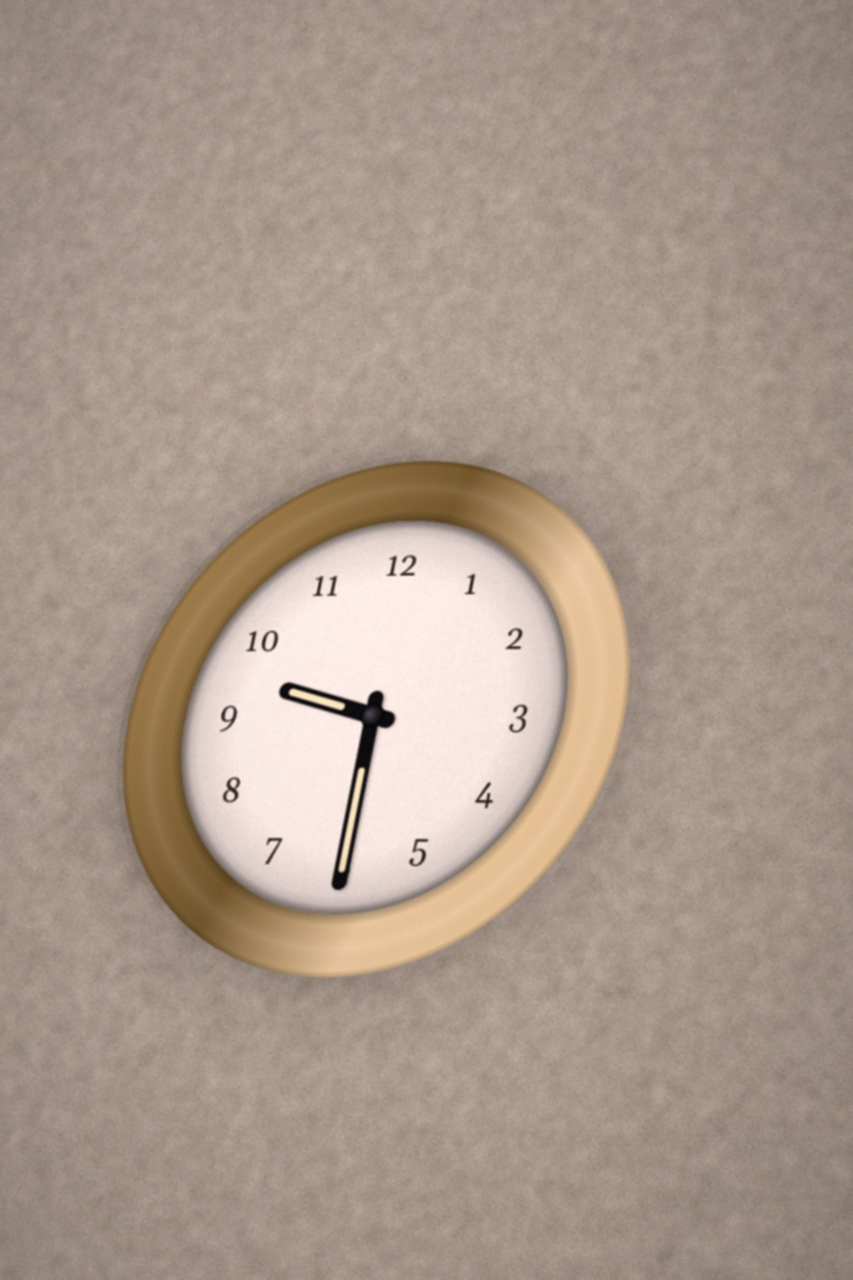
**9:30**
